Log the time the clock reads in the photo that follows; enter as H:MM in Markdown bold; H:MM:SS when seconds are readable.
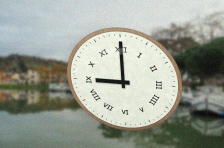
**9:00**
